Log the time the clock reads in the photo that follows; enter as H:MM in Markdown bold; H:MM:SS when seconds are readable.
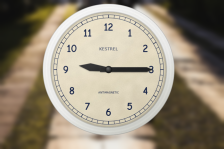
**9:15**
